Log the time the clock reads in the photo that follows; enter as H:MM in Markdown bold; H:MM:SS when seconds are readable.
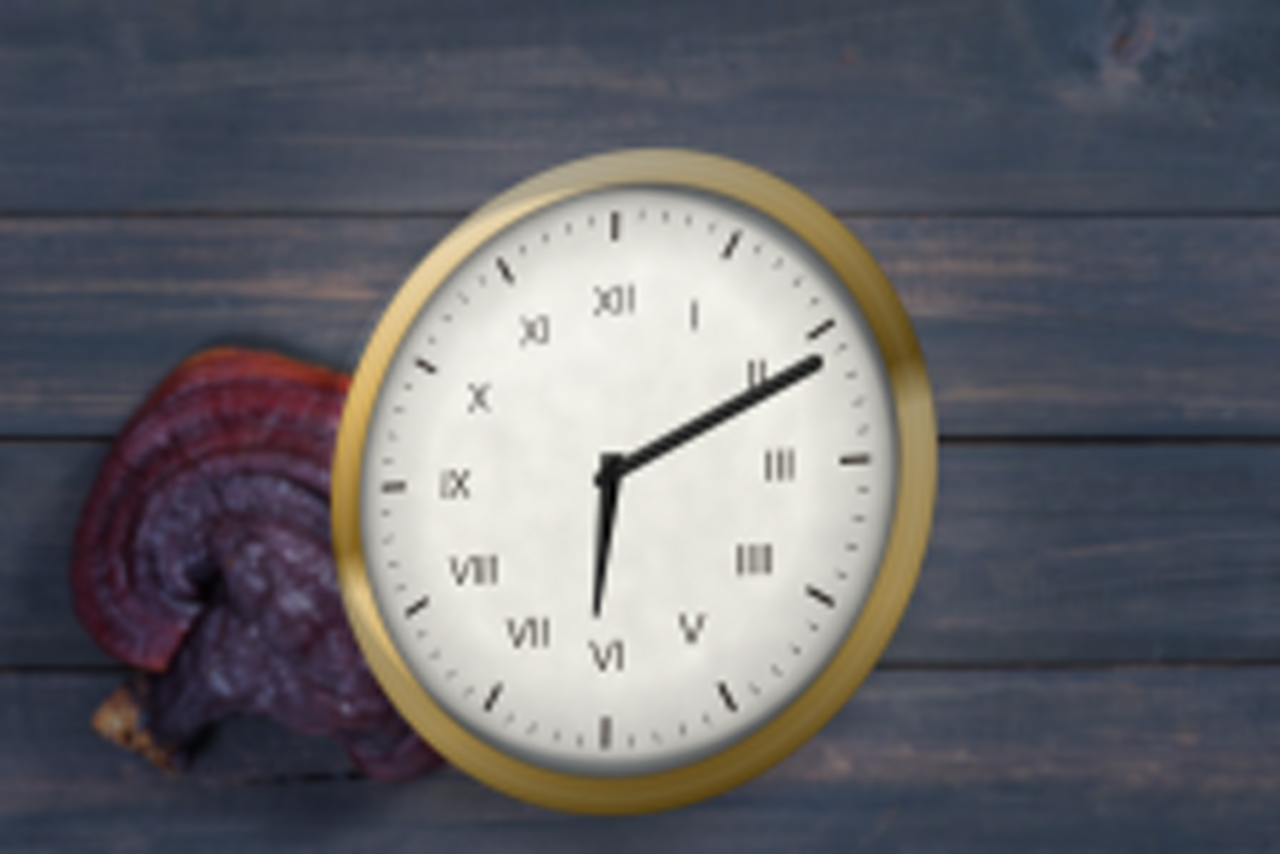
**6:11**
